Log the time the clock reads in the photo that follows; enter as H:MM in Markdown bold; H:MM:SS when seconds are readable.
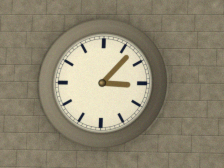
**3:07**
